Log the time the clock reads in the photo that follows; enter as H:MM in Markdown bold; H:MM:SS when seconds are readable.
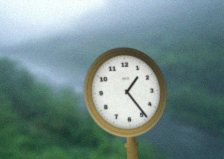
**1:24**
